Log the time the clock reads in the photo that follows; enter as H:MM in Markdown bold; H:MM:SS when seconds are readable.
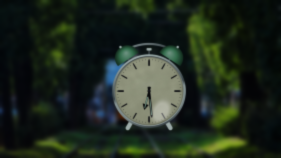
**6:29**
